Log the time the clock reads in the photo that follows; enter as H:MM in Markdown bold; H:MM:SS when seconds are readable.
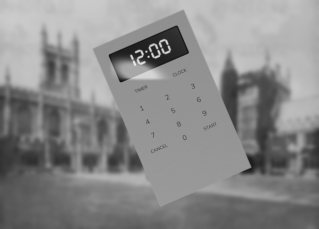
**12:00**
